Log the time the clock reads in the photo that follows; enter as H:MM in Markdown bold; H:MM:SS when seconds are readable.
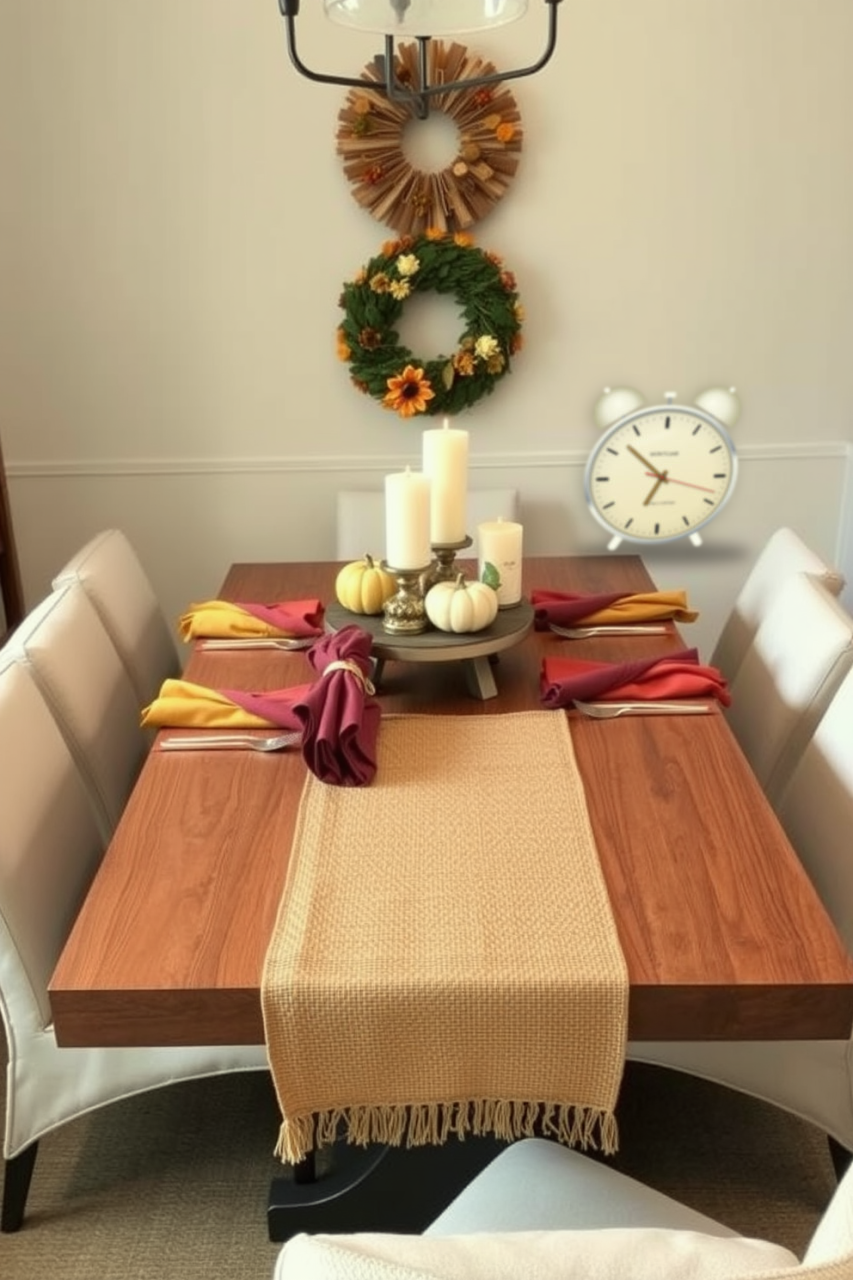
**6:52:18**
